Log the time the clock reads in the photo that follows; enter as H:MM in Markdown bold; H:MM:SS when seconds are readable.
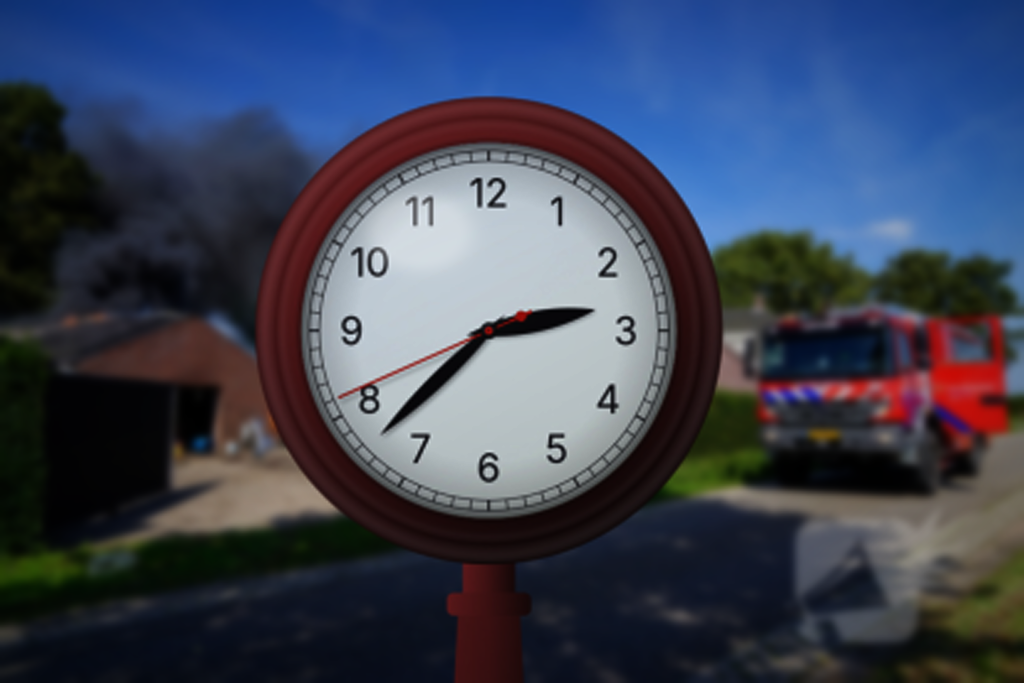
**2:37:41**
